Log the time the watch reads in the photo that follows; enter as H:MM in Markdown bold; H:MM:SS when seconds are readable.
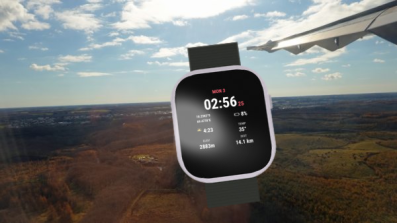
**2:56**
